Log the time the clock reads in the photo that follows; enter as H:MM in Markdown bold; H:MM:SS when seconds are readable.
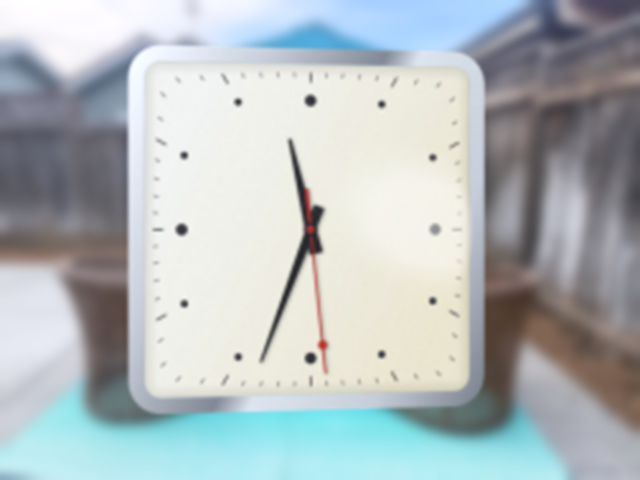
**11:33:29**
